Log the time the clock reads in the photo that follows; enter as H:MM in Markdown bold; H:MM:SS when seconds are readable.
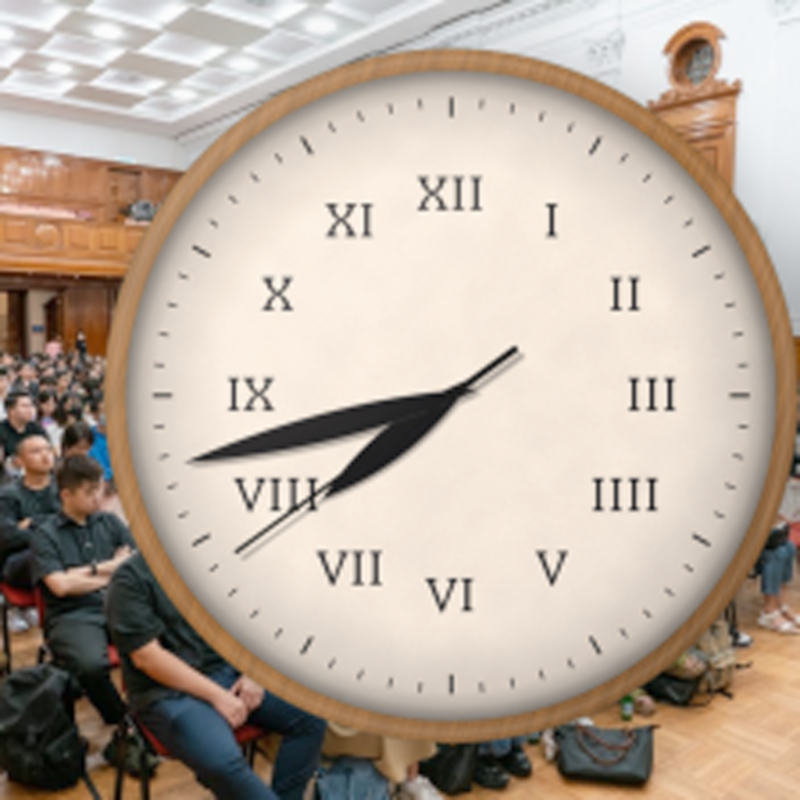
**7:42:39**
